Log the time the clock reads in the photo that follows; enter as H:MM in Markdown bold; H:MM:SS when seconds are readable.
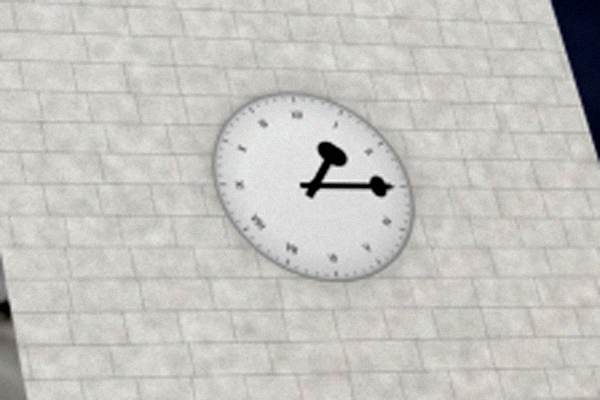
**1:15**
